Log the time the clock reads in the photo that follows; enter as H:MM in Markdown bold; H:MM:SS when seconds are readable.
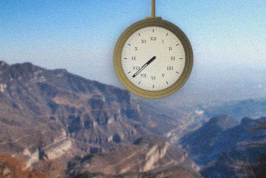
**7:38**
